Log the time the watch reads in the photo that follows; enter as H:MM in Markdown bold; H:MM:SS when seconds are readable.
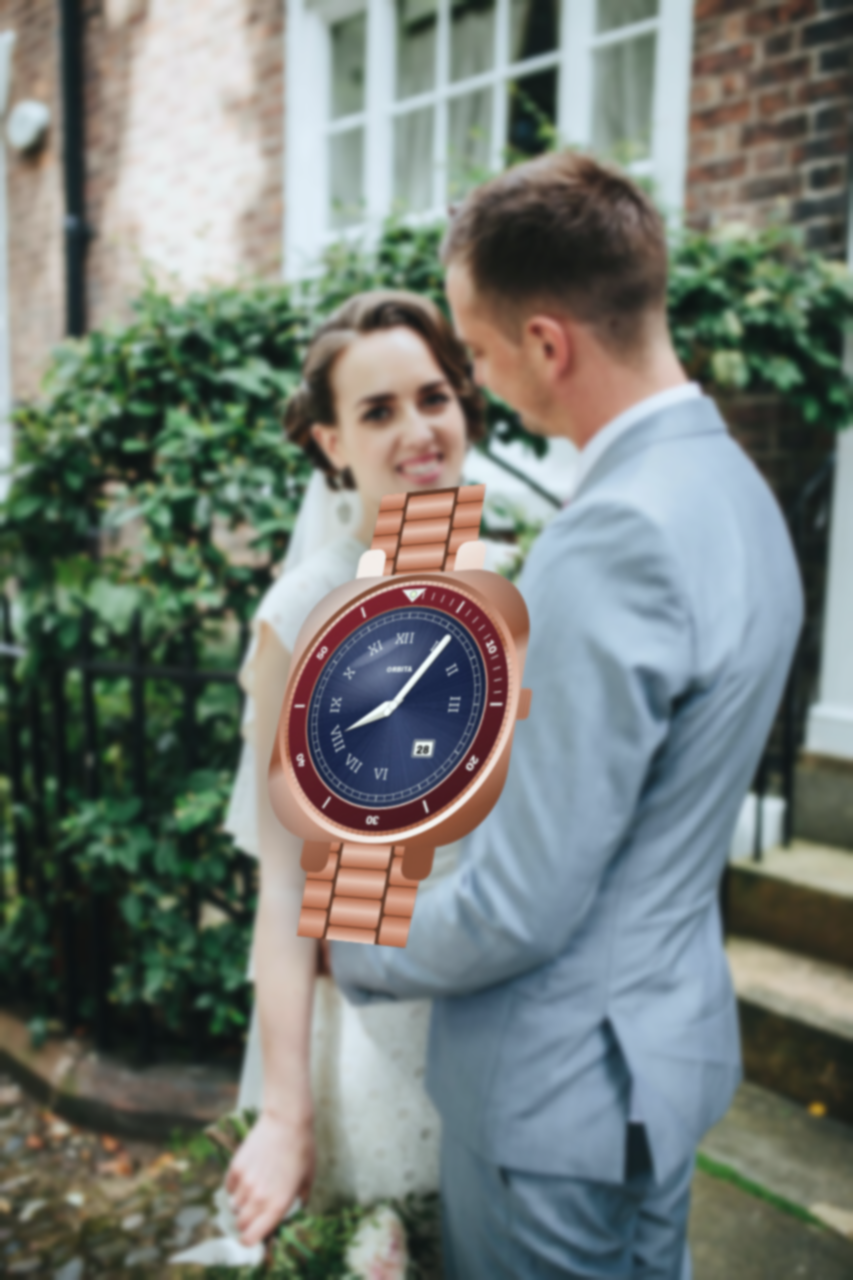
**8:06**
